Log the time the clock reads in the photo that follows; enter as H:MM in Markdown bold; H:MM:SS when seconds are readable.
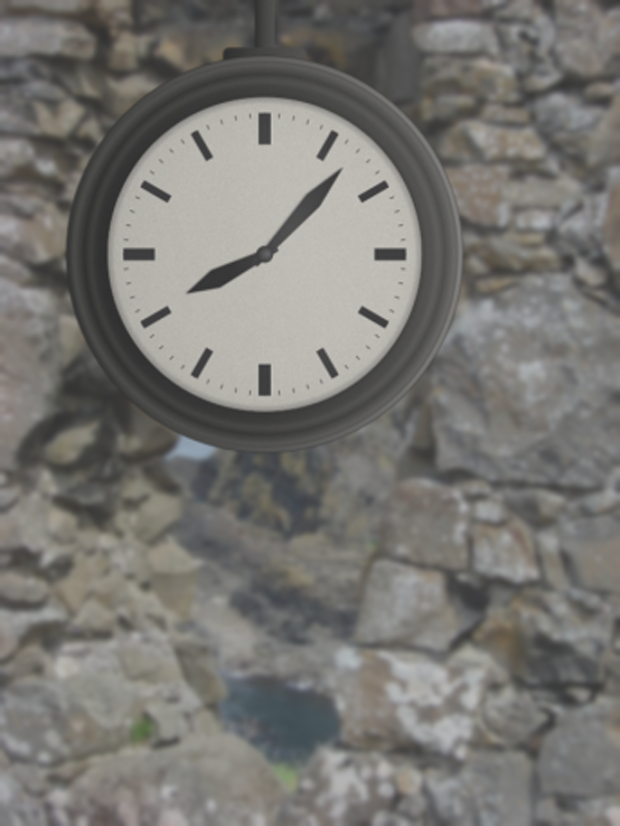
**8:07**
